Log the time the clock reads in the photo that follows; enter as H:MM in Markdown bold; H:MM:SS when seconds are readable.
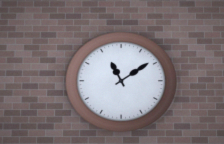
**11:09**
